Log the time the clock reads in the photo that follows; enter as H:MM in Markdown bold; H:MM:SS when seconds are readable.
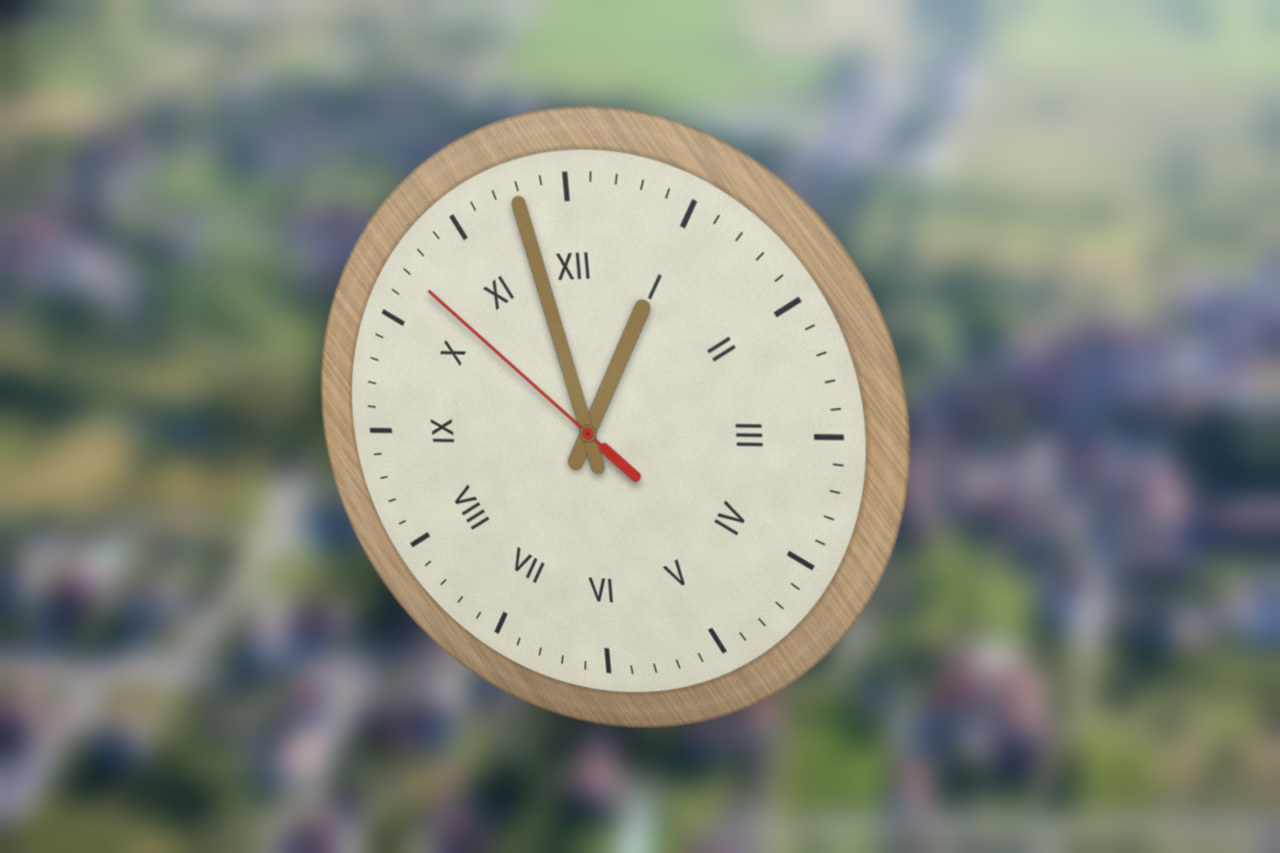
**12:57:52**
